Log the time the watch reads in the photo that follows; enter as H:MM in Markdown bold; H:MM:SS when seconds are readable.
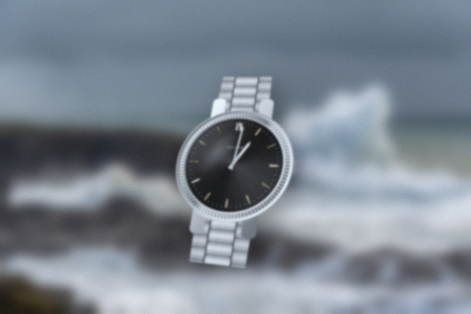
**1:01**
